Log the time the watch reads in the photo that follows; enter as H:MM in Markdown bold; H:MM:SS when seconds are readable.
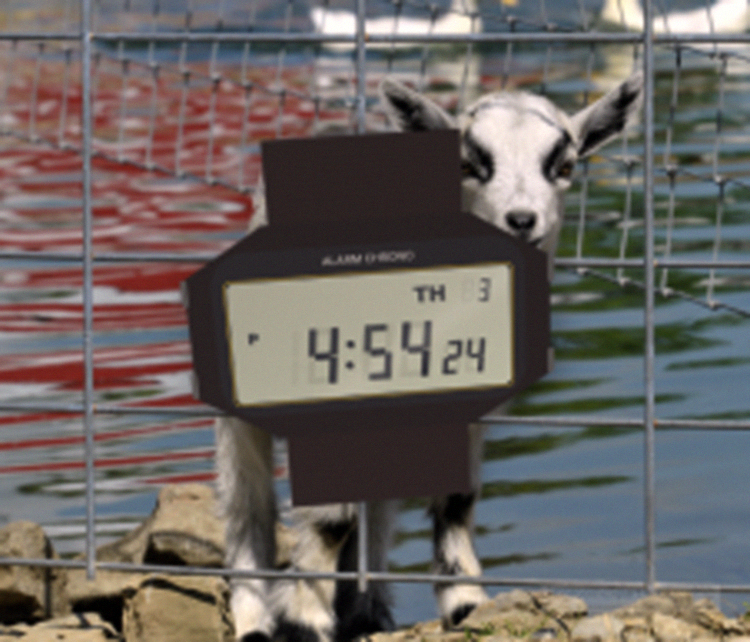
**4:54:24**
